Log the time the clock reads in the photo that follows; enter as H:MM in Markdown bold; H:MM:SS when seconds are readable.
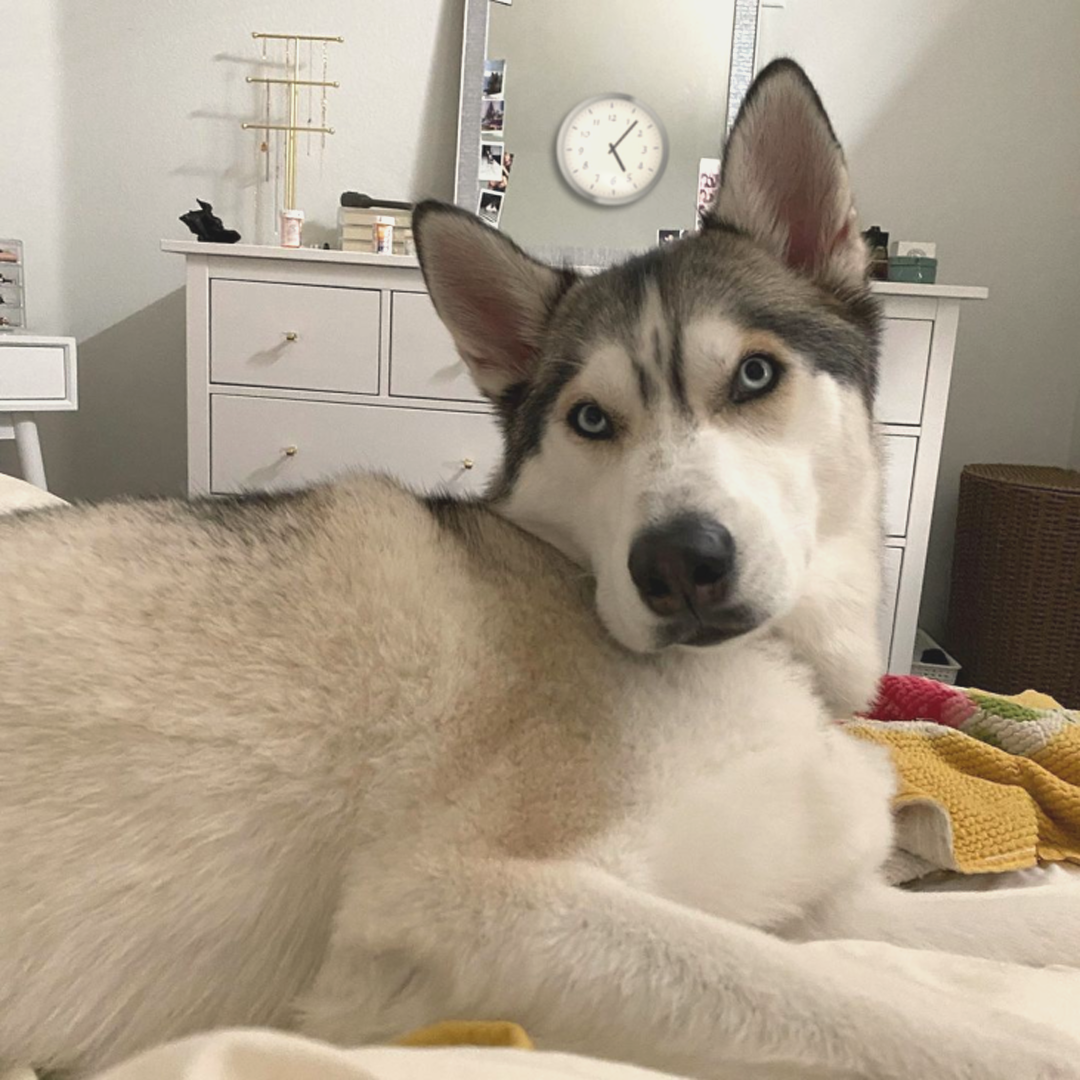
**5:07**
